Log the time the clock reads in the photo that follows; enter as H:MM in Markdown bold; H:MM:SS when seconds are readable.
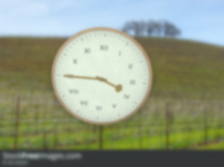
**3:45**
